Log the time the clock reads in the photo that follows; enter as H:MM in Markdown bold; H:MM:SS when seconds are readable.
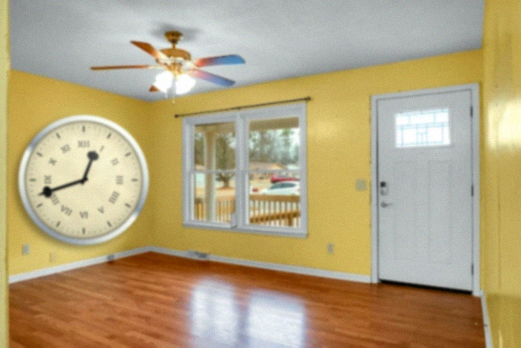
**12:42**
